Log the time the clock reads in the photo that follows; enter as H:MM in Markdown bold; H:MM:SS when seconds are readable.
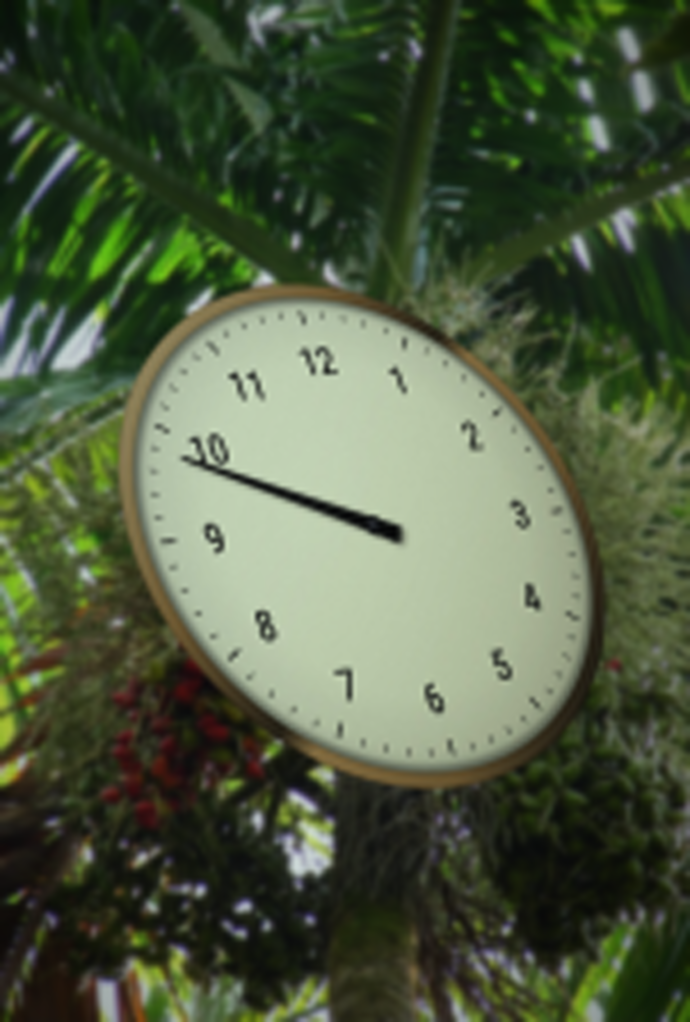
**9:49**
